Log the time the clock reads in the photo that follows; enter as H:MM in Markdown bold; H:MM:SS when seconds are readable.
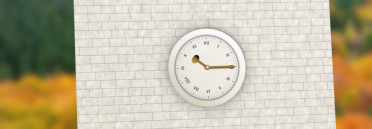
**10:15**
